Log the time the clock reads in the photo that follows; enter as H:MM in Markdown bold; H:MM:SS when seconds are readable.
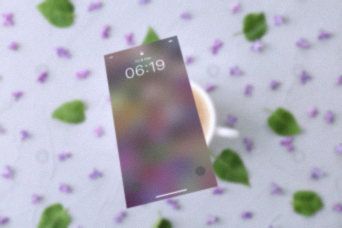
**6:19**
